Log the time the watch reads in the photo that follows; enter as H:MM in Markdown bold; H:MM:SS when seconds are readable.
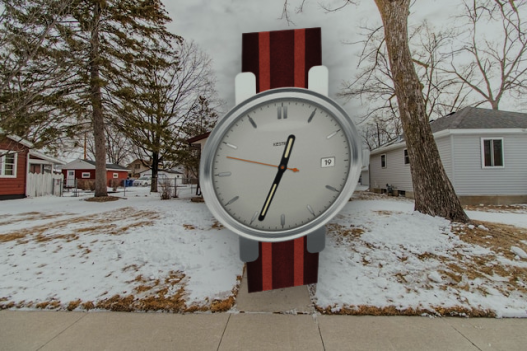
**12:33:48**
